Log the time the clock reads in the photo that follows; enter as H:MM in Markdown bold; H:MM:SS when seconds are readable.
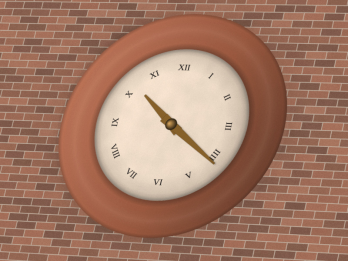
**10:21**
